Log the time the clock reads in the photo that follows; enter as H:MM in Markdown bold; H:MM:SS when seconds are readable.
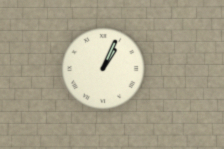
**1:04**
